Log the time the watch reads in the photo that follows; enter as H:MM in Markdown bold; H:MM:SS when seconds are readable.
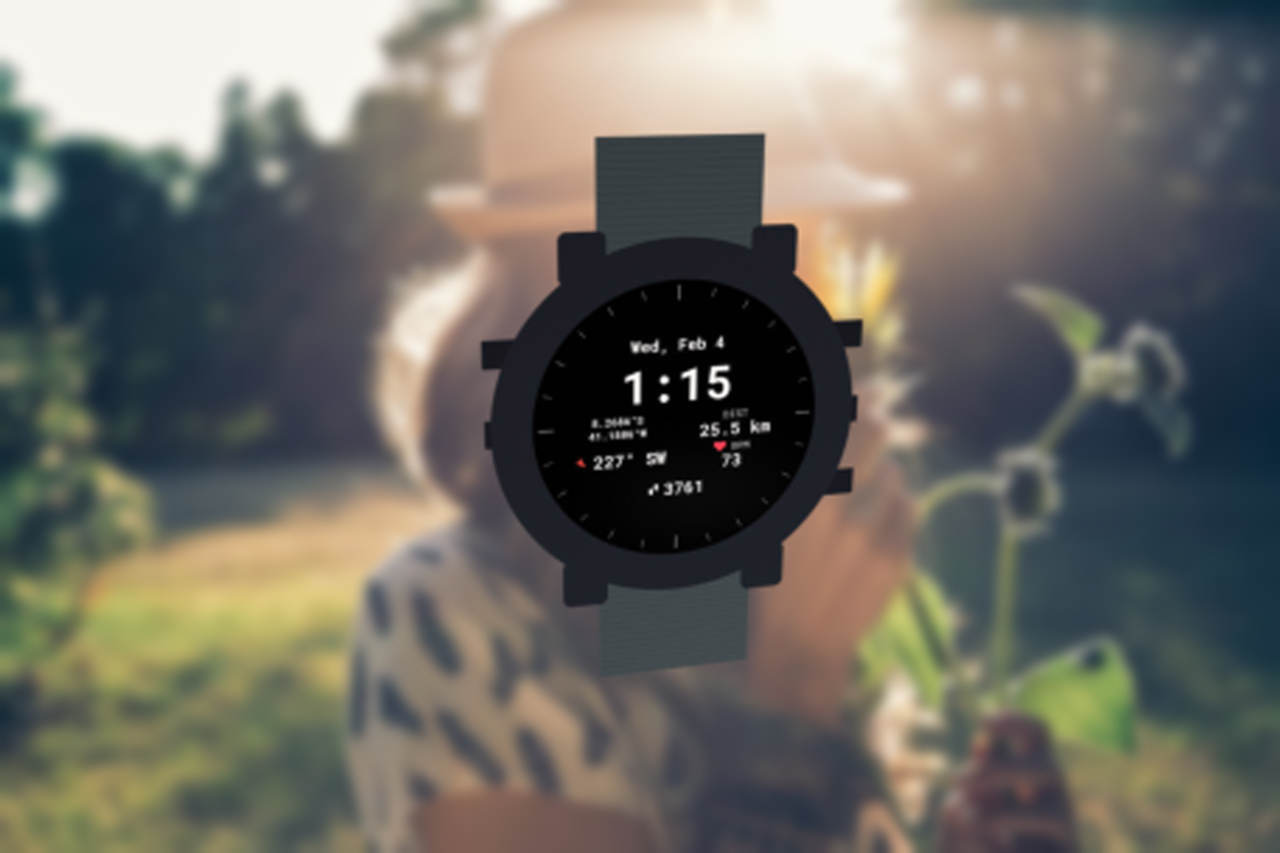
**1:15**
